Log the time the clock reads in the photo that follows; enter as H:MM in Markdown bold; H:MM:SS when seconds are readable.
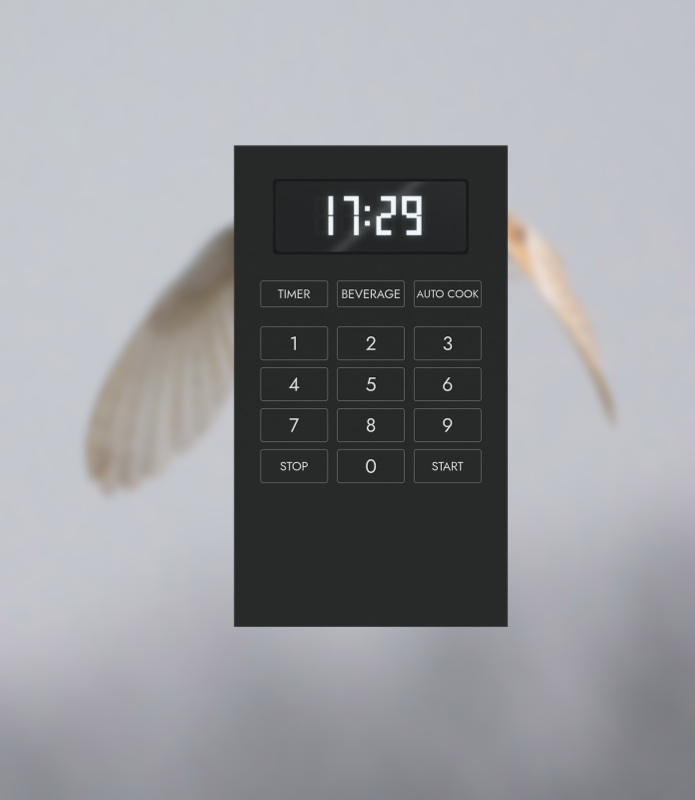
**17:29**
